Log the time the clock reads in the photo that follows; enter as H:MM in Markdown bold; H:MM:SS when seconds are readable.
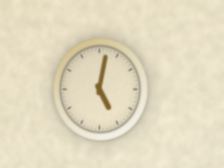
**5:02**
